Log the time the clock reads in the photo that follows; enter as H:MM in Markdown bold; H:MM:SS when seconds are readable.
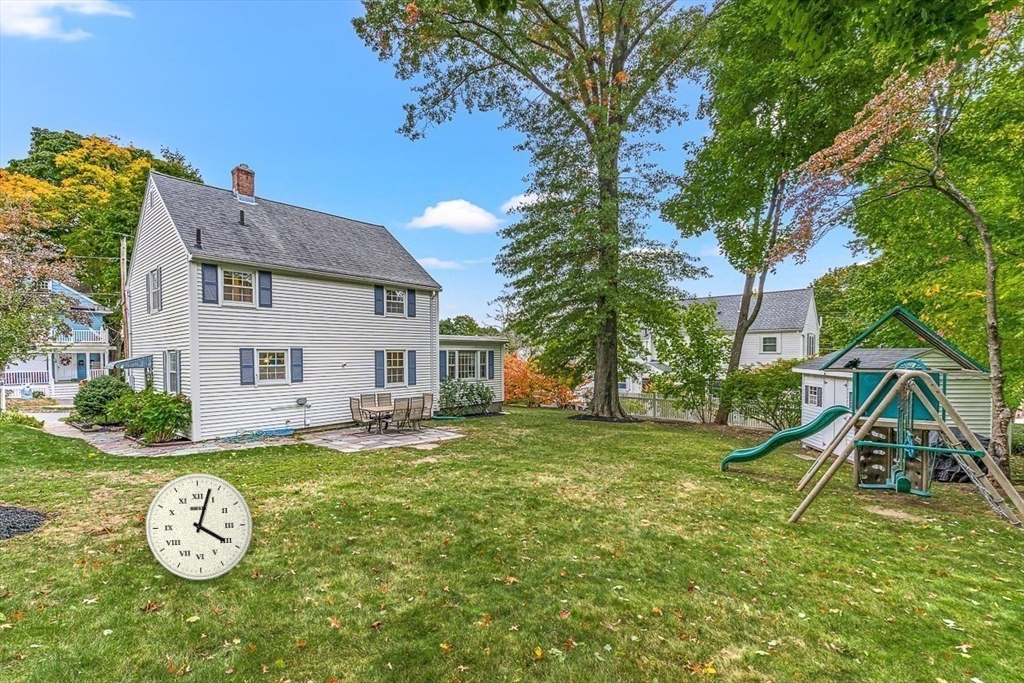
**4:03**
